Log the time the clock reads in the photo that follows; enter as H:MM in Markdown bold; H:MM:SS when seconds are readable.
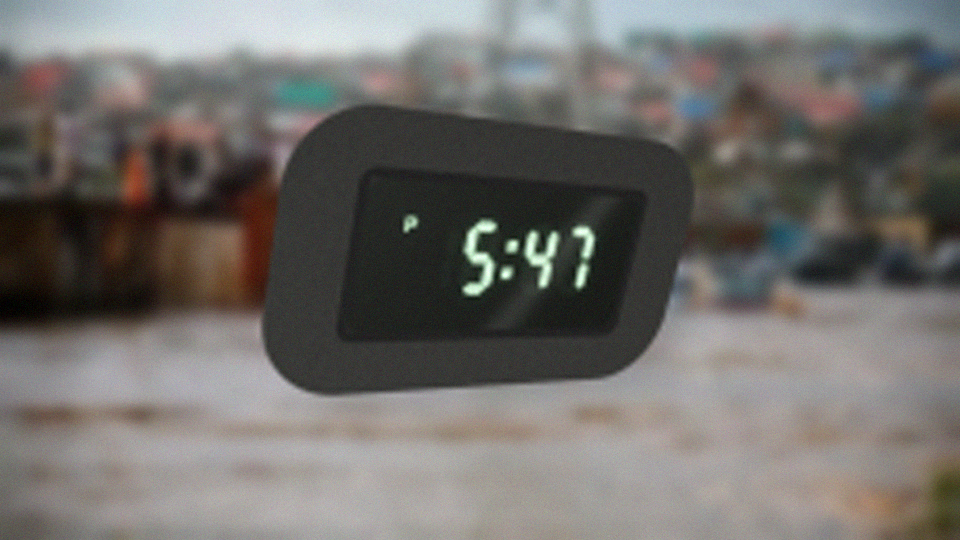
**5:47**
